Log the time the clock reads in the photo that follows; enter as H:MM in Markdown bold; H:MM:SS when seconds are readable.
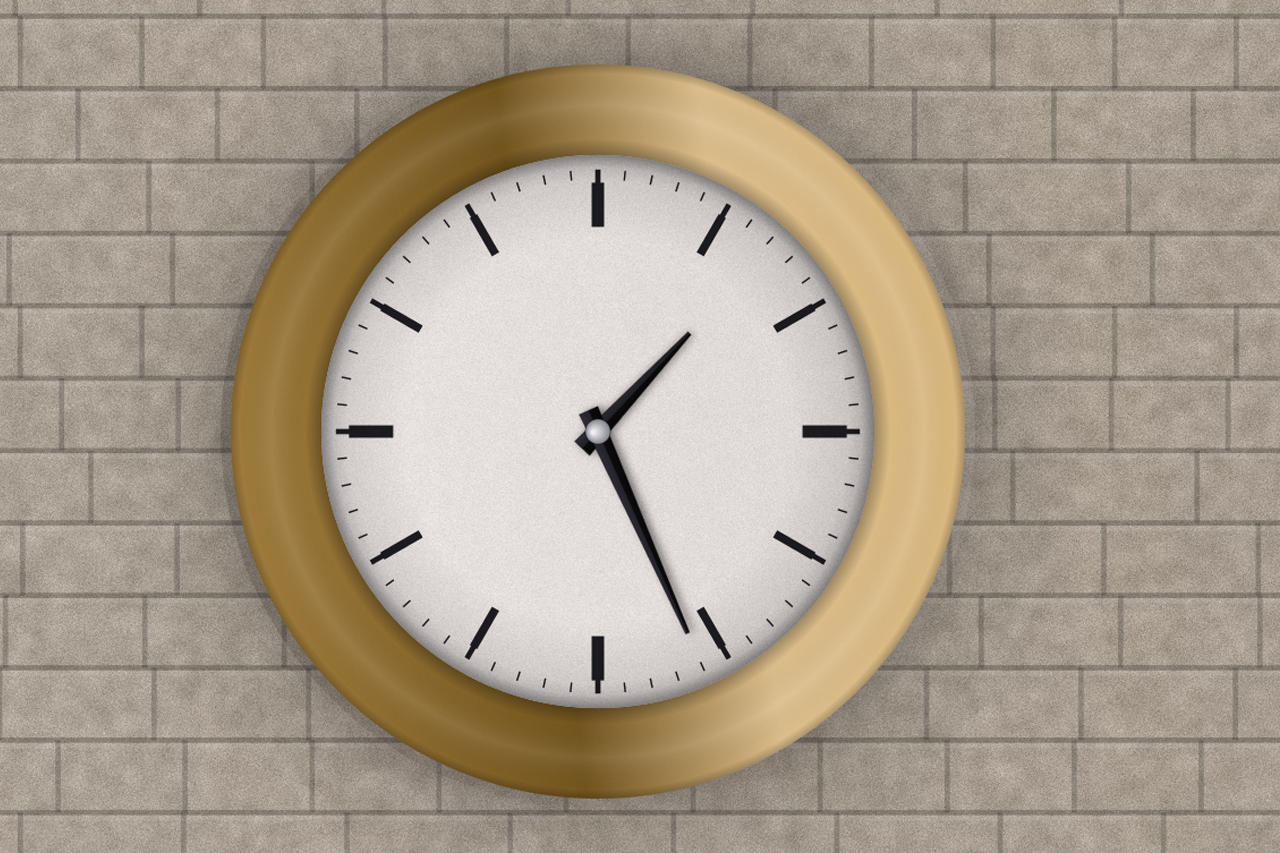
**1:26**
